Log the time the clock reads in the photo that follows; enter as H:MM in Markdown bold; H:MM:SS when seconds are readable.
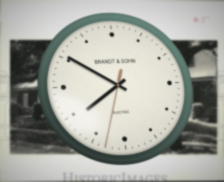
**7:50:33**
